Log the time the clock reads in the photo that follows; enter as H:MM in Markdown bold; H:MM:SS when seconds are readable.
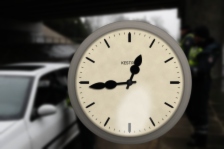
**12:44**
